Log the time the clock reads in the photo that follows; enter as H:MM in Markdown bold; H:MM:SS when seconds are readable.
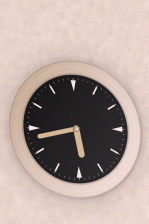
**5:43**
